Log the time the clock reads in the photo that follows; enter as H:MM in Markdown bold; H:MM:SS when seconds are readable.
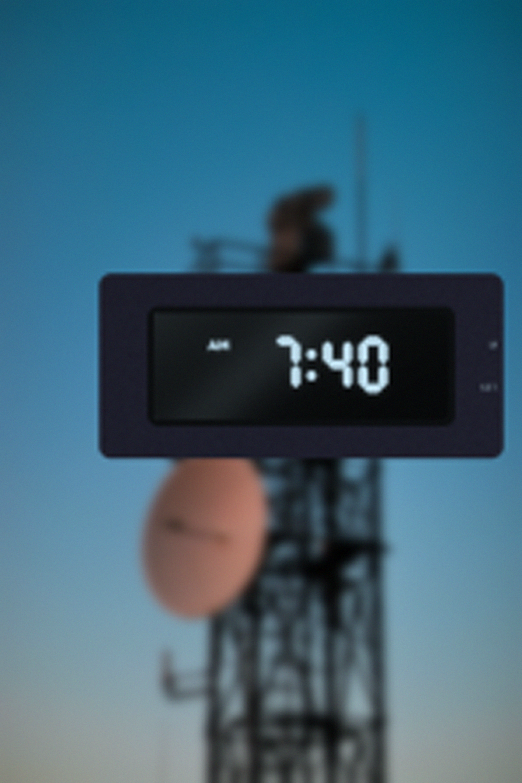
**7:40**
